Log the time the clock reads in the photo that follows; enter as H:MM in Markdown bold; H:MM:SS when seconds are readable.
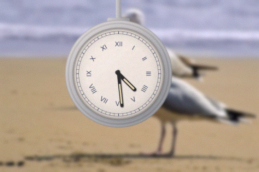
**4:29**
